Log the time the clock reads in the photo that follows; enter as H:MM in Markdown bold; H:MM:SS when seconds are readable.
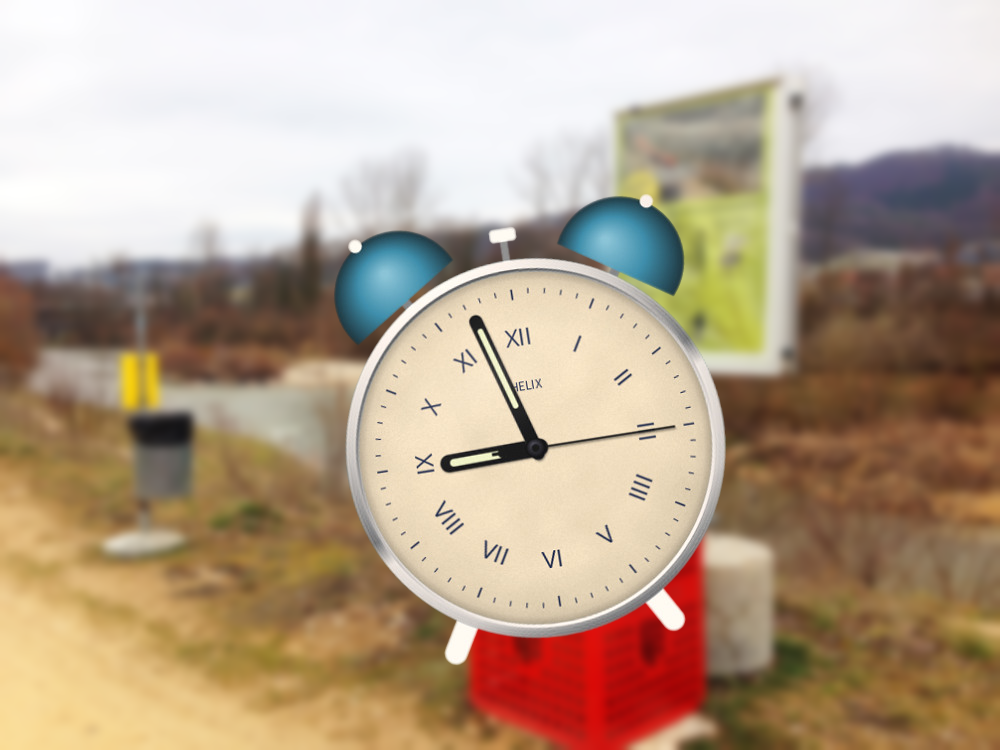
**8:57:15**
